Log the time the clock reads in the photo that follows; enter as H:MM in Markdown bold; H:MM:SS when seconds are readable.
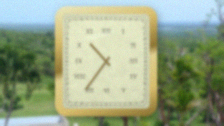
**10:36**
